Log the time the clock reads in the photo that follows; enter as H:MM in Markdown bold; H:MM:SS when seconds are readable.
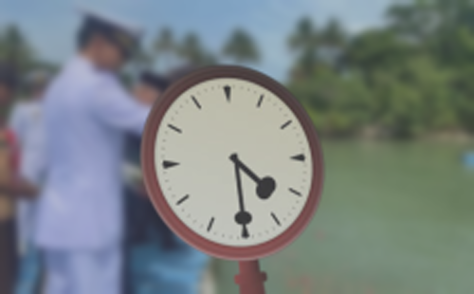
**4:30**
